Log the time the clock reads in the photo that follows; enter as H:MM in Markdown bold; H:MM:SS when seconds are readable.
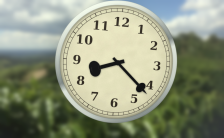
**8:22**
